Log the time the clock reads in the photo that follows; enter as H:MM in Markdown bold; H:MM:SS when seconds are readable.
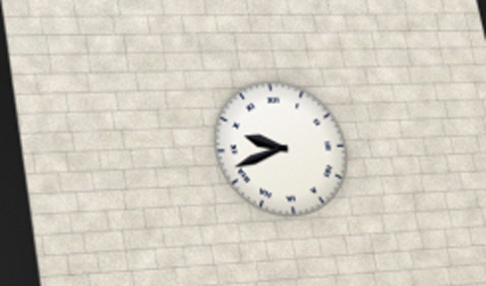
**9:42**
